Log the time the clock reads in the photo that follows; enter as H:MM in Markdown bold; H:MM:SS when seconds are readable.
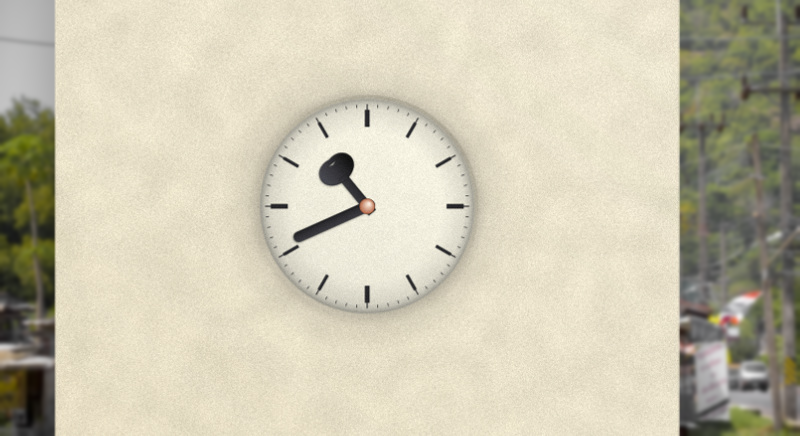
**10:41**
